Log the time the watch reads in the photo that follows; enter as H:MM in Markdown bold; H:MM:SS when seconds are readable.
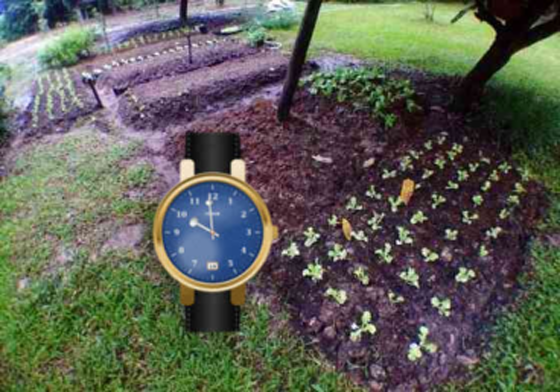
**9:59**
